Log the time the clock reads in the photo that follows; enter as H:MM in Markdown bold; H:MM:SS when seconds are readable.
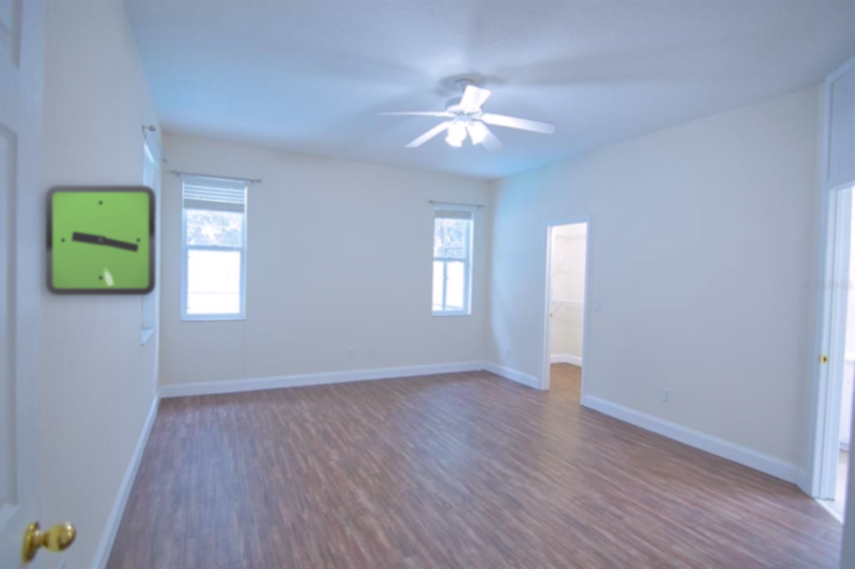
**9:17**
